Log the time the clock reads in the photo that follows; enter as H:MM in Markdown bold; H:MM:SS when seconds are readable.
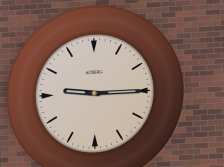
**9:15**
